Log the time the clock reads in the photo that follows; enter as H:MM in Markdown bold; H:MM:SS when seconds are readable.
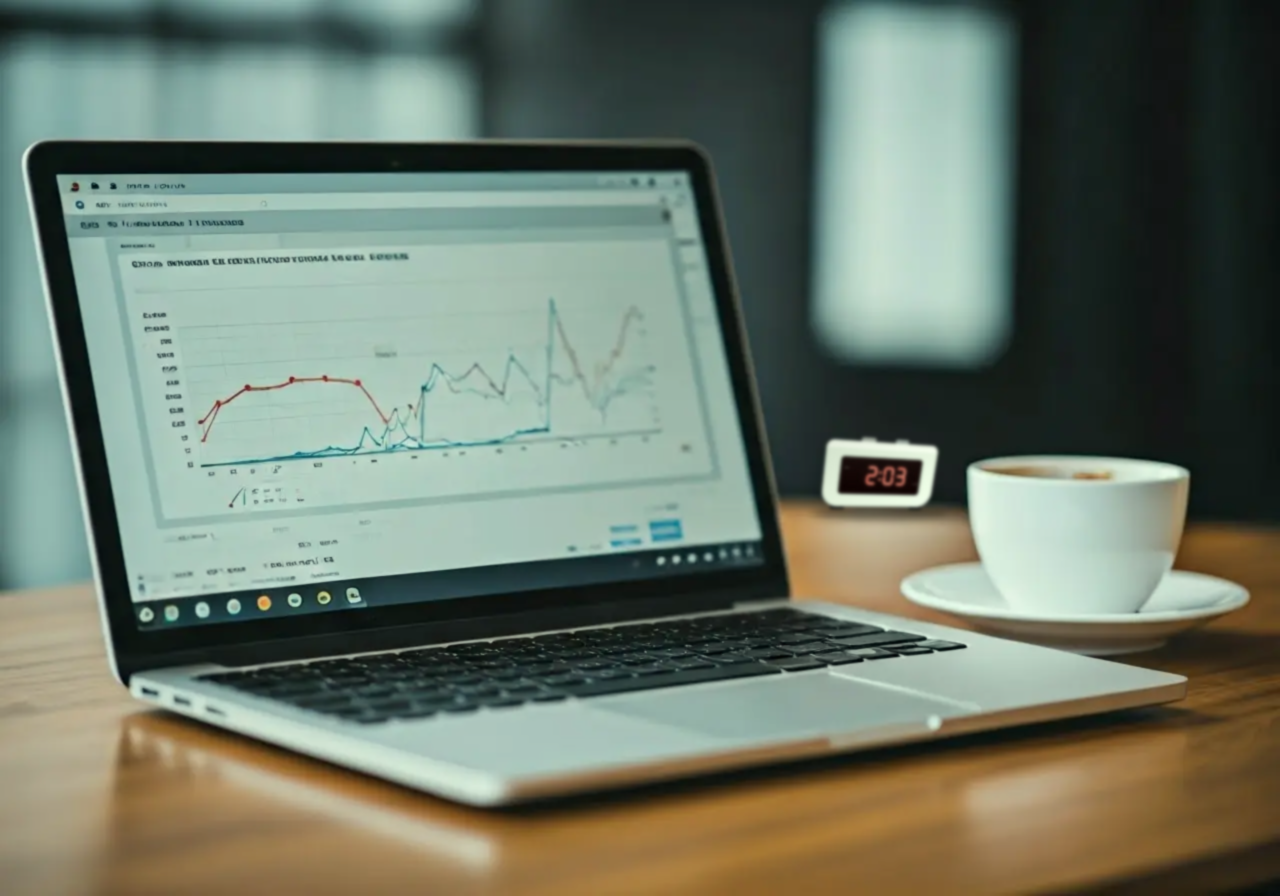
**2:03**
